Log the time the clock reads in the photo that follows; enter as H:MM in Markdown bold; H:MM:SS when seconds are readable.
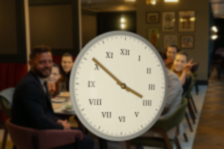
**3:51**
